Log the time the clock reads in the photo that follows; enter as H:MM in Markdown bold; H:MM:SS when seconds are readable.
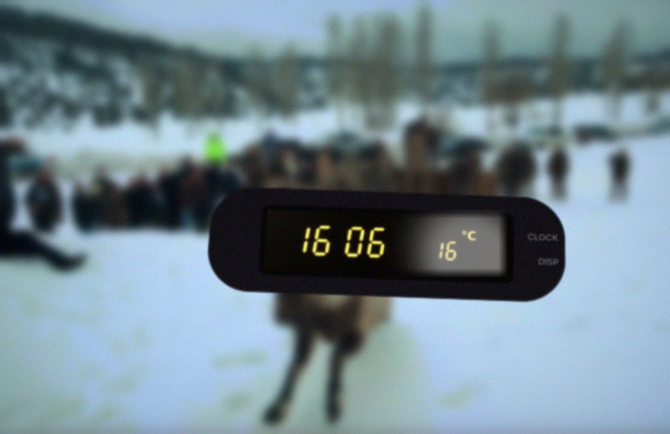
**16:06**
